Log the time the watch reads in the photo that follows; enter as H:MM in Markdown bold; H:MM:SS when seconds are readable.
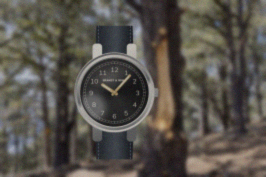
**10:07**
